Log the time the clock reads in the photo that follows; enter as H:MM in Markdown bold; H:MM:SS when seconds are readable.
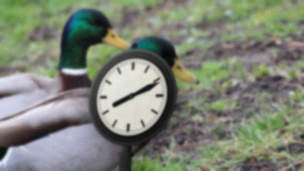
**8:11**
